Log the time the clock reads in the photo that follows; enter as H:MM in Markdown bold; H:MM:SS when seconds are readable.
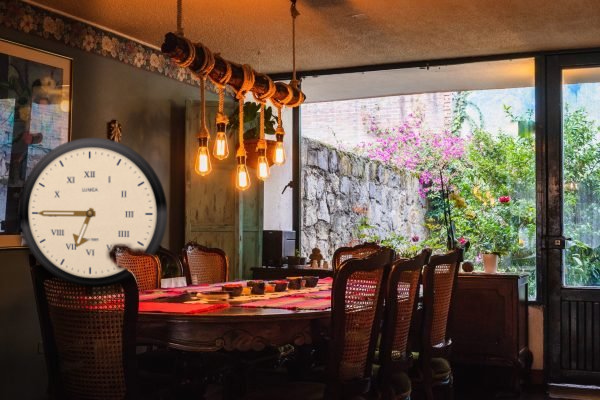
**6:45**
